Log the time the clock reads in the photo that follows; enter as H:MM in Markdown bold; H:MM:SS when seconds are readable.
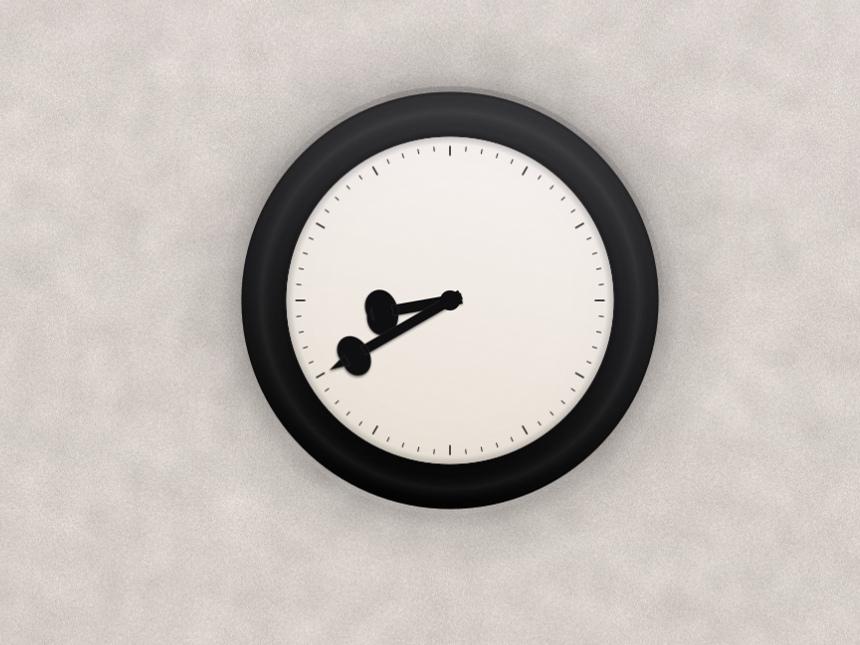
**8:40**
